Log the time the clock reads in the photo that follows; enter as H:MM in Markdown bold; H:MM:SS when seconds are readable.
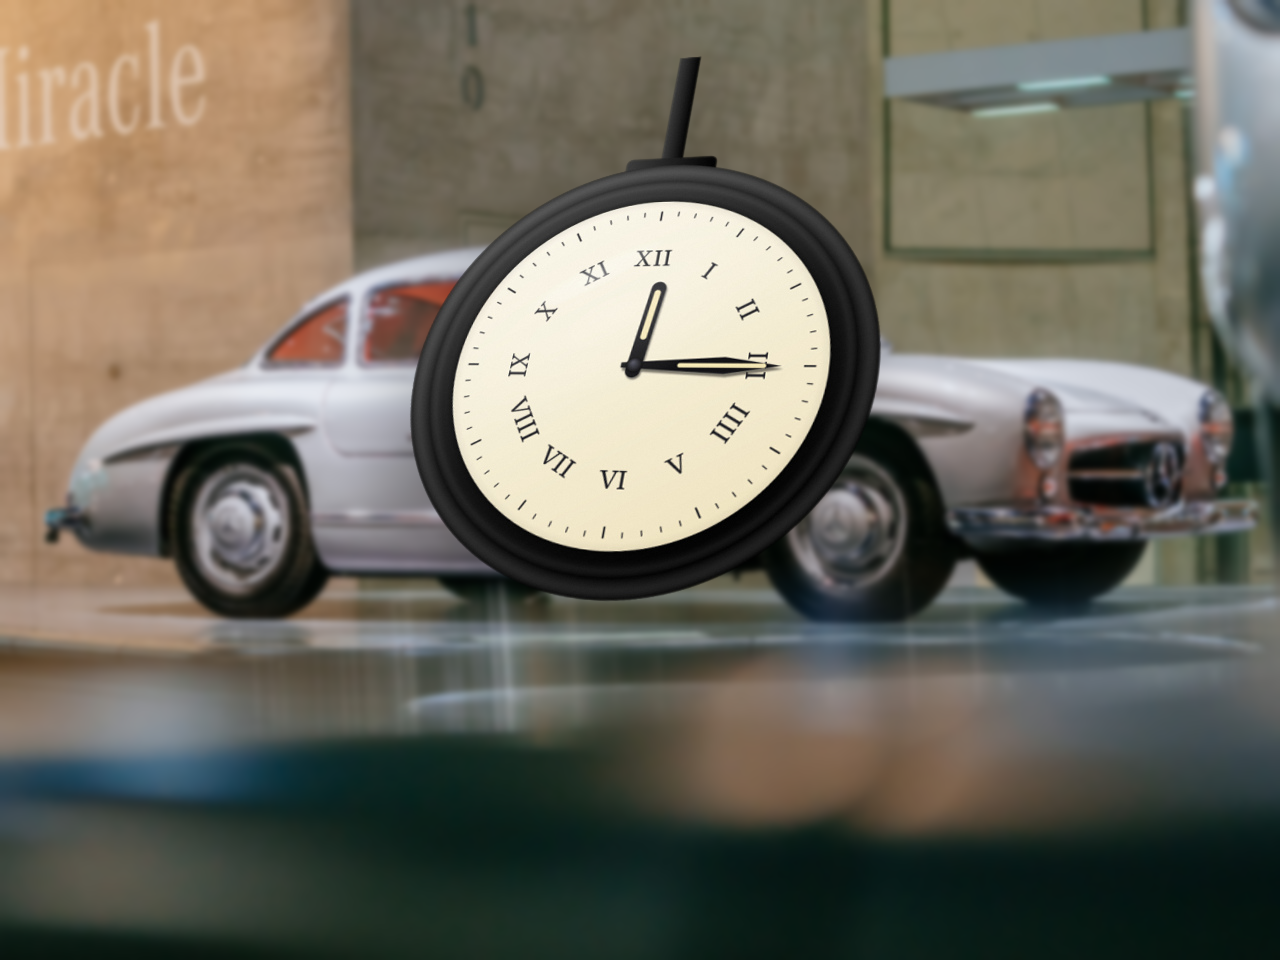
**12:15**
